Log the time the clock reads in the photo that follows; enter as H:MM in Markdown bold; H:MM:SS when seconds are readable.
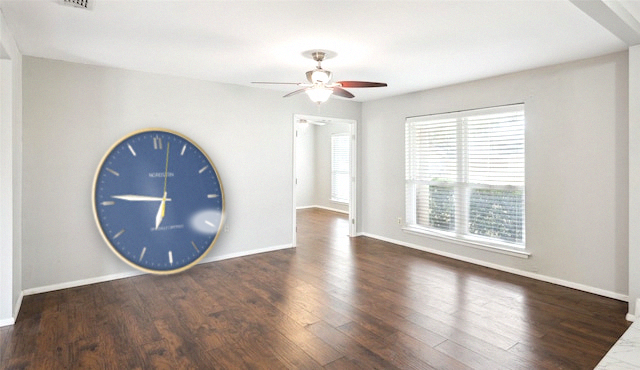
**6:46:02**
